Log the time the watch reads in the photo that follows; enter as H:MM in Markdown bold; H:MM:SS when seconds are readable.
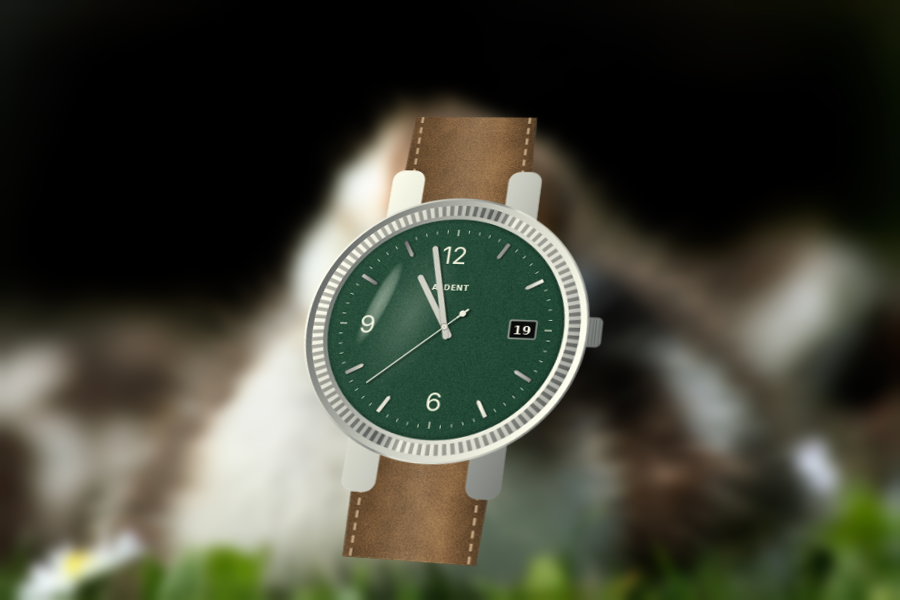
**10:57:38**
